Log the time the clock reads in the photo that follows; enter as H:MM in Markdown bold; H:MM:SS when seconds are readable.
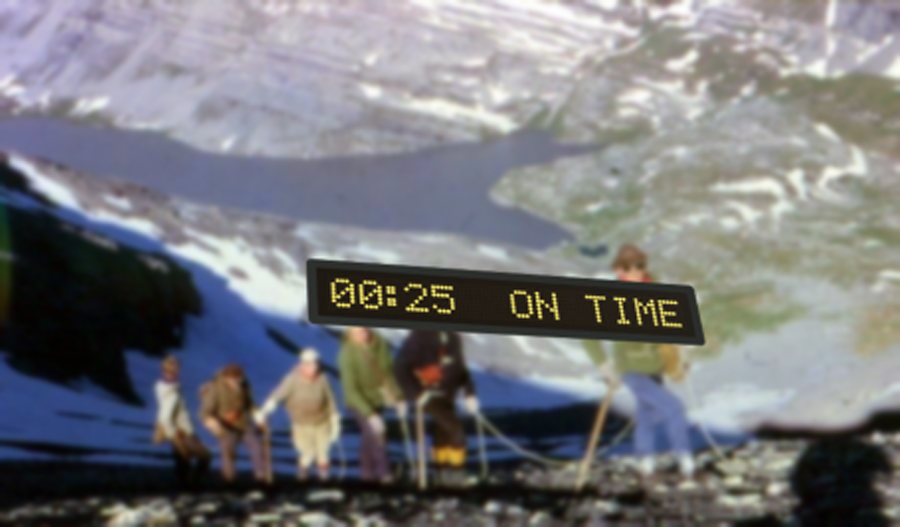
**0:25**
